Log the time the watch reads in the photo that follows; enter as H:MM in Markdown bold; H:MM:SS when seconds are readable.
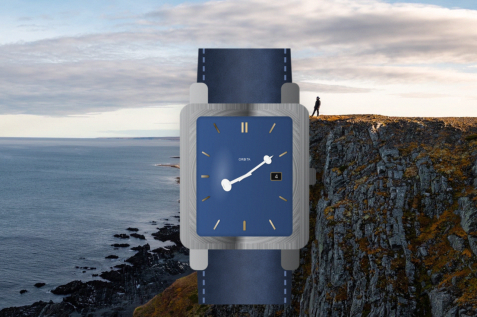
**8:09**
